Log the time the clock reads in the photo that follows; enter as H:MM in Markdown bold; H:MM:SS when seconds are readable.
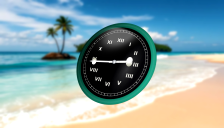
**2:44**
